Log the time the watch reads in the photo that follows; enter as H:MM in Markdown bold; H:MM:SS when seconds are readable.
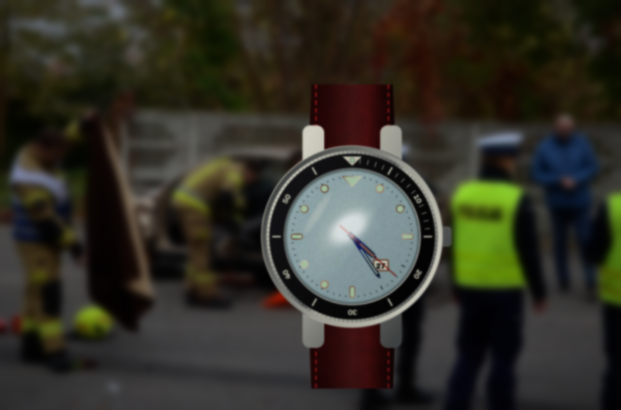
**4:24:22**
